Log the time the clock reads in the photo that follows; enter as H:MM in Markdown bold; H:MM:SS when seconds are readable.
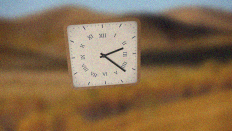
**2:22**
